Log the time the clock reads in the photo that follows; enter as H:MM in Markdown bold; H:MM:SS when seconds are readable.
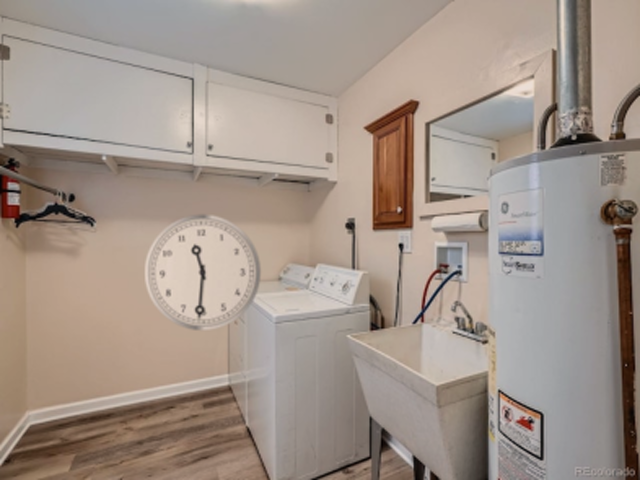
**11:31**
